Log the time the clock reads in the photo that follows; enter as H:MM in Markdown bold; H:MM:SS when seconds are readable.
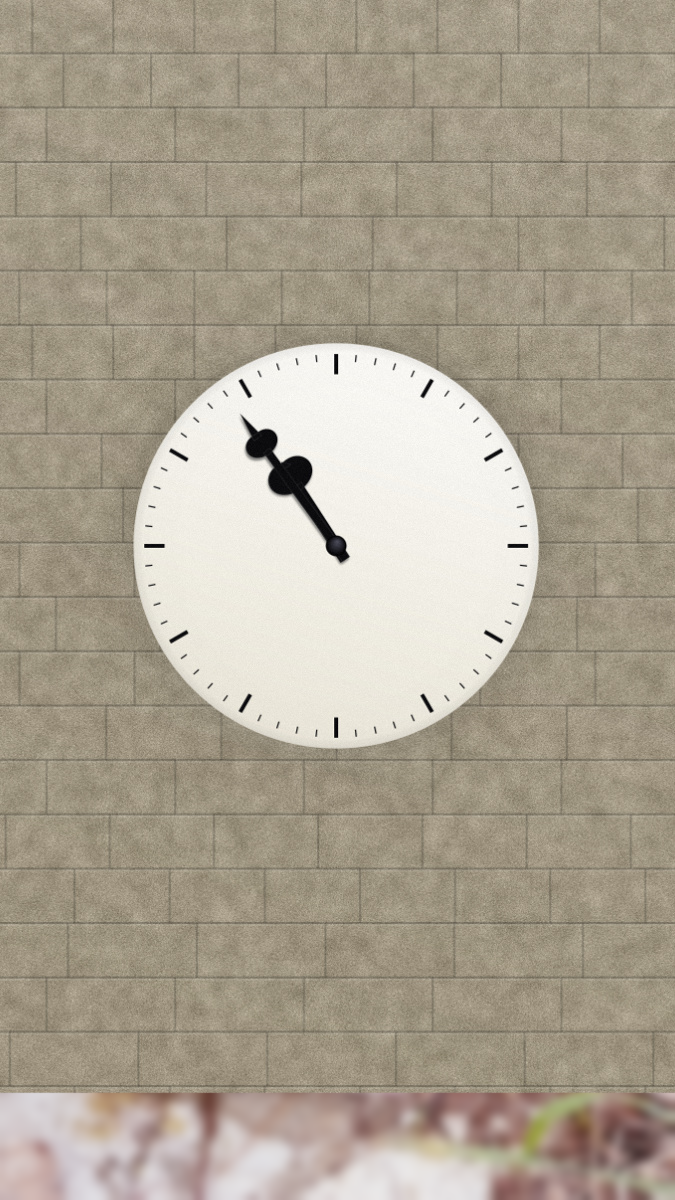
**10:54**
